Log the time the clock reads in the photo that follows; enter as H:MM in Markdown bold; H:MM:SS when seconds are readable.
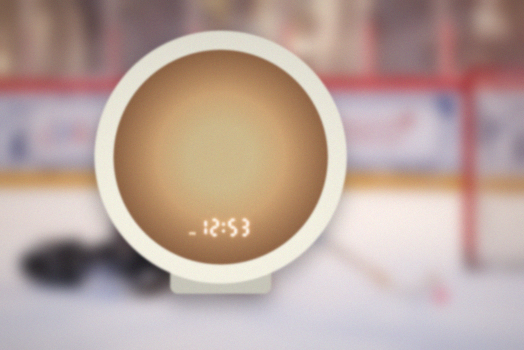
**12:53**
